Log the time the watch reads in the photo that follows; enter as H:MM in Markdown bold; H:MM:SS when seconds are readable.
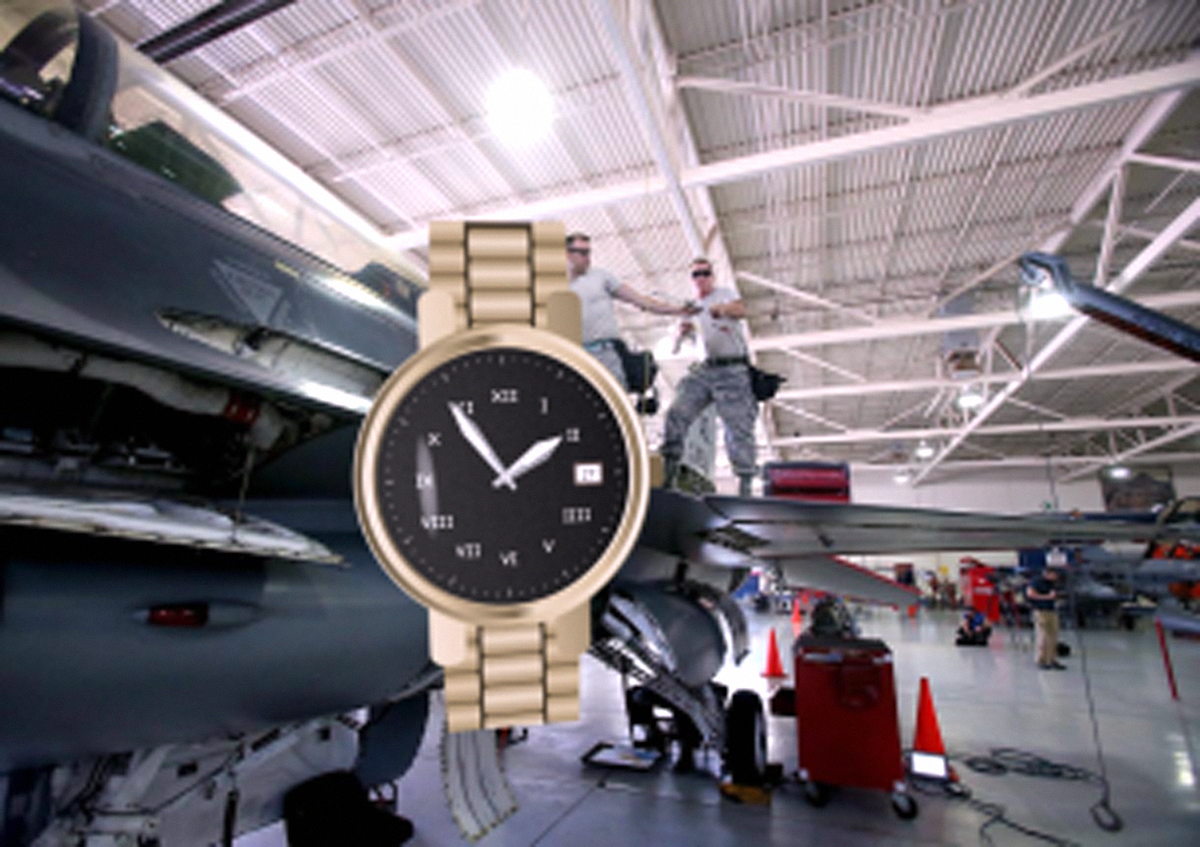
**1:54**
